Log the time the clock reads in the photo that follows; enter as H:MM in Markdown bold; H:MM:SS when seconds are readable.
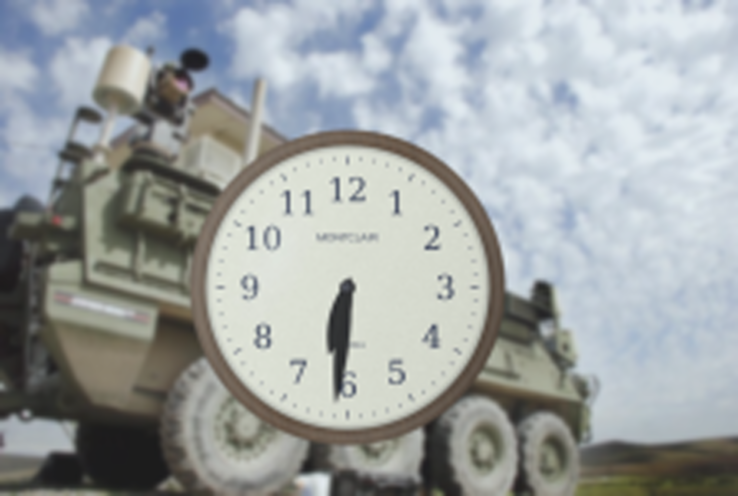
**6:31**
